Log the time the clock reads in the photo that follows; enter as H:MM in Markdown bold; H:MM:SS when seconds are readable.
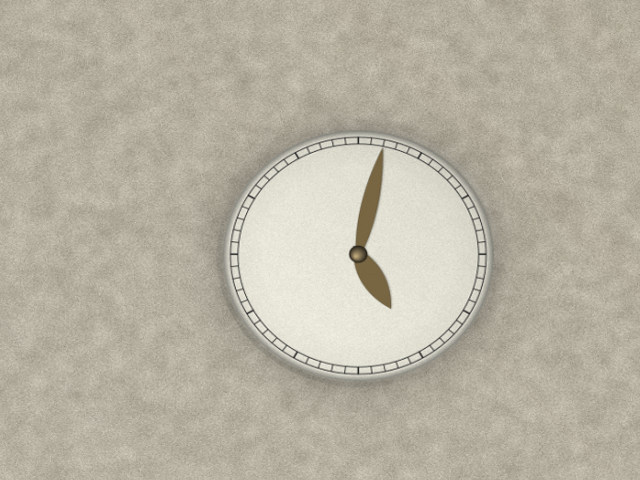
**5:02**
